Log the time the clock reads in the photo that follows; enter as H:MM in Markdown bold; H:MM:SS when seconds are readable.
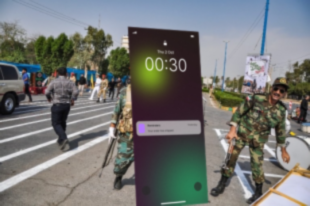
**0:30**
